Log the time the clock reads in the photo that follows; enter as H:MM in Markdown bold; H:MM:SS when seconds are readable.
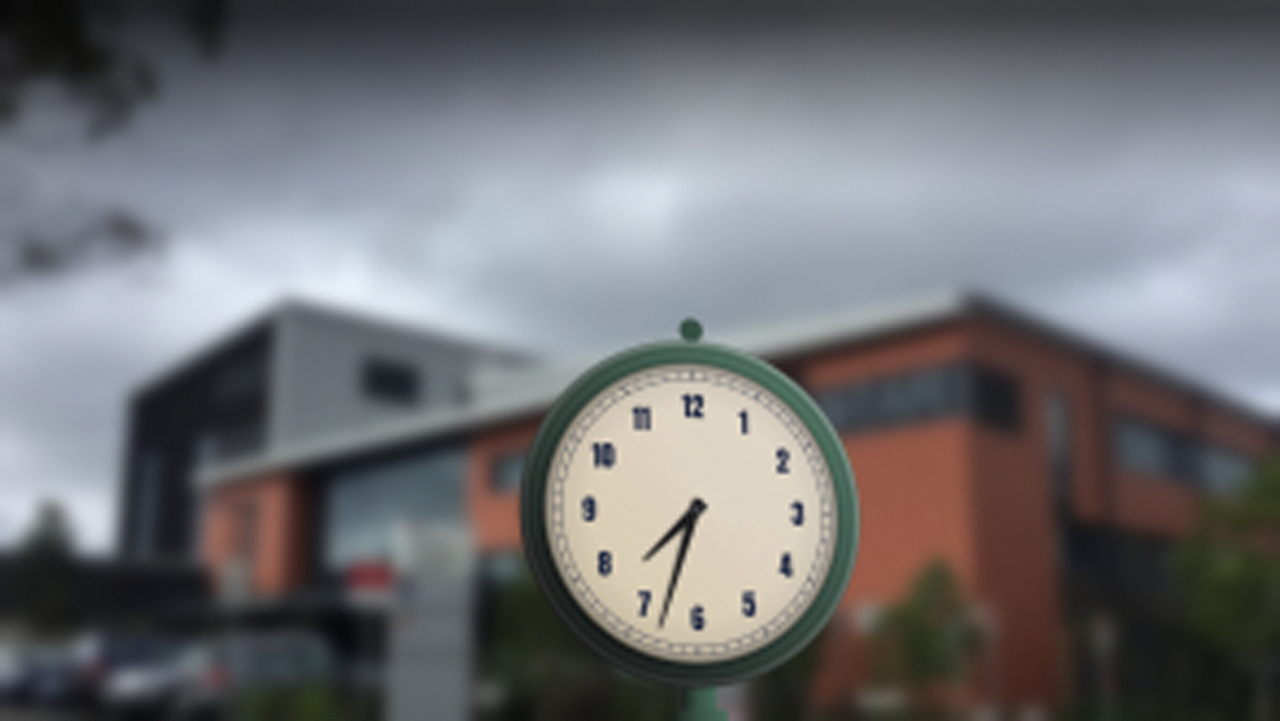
**7:33**
